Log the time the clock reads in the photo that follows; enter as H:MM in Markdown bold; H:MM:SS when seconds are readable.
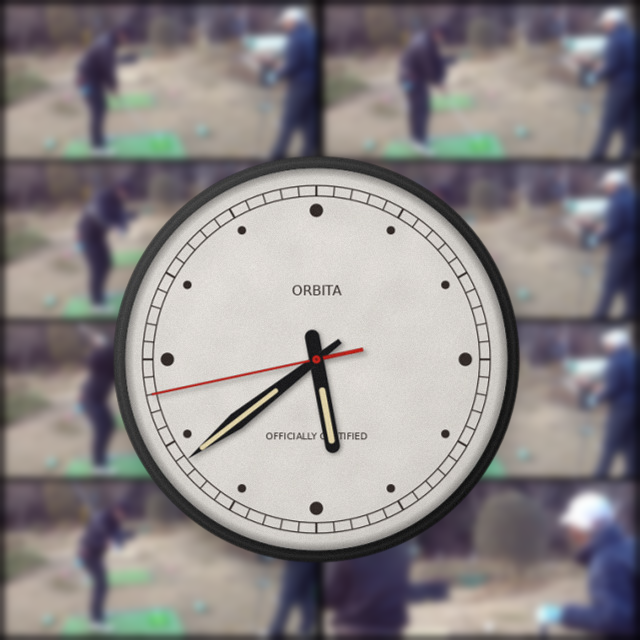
**5:38:43**
